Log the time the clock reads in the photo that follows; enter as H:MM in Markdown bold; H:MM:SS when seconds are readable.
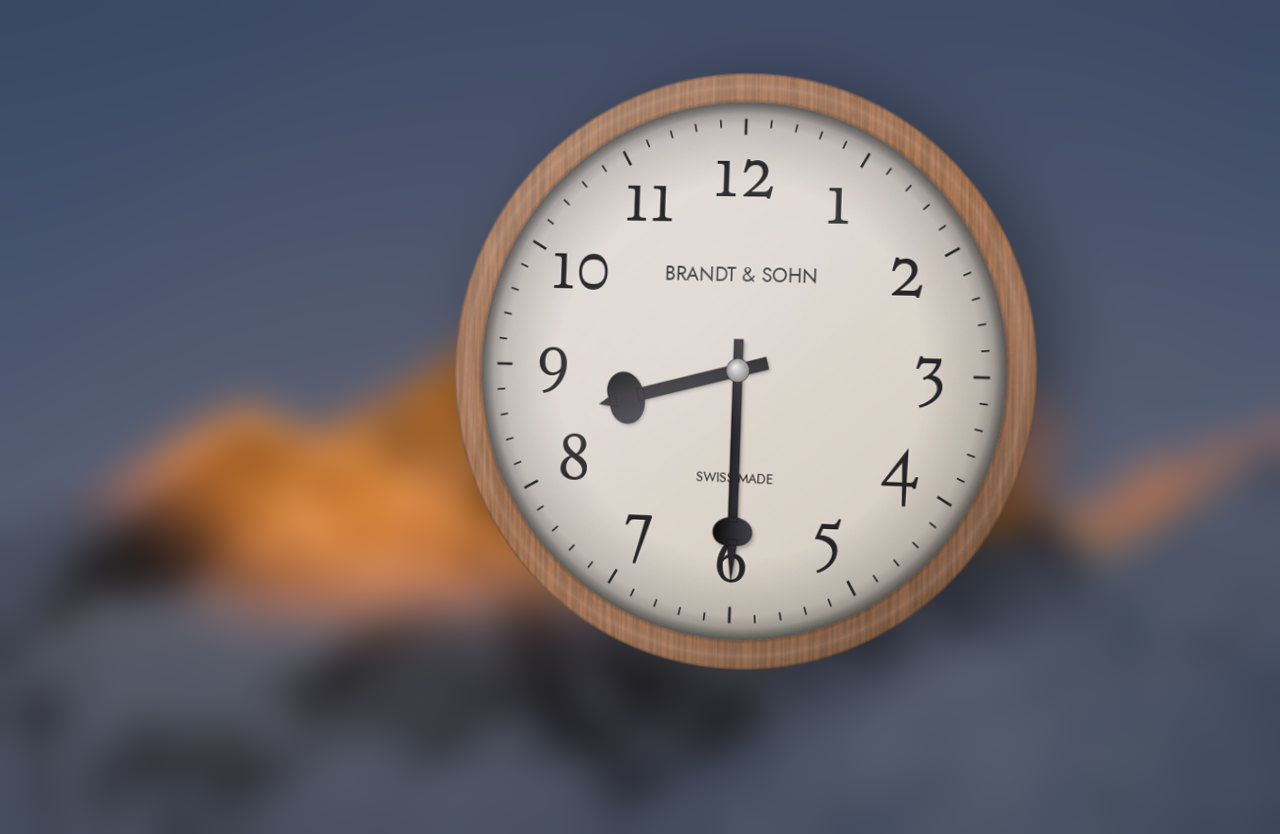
**8:30**
